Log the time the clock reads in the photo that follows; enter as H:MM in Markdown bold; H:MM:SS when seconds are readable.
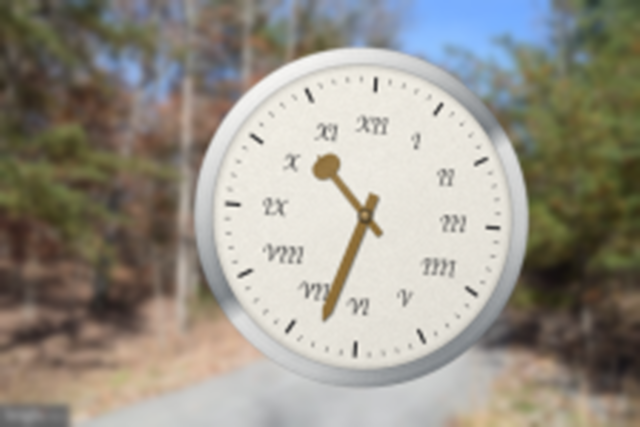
**10:33**
